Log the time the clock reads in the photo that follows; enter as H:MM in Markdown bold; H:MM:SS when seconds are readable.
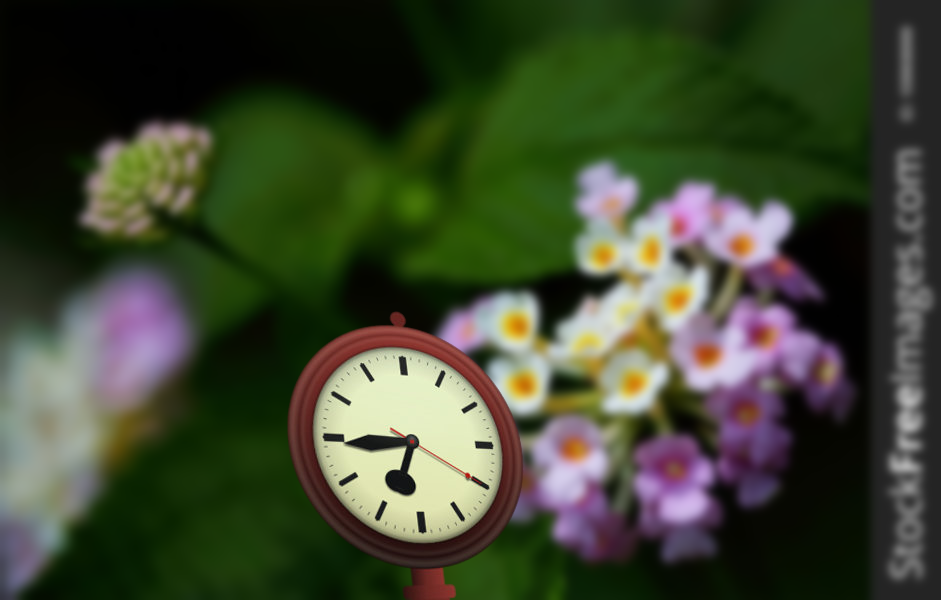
**6:44:20**
